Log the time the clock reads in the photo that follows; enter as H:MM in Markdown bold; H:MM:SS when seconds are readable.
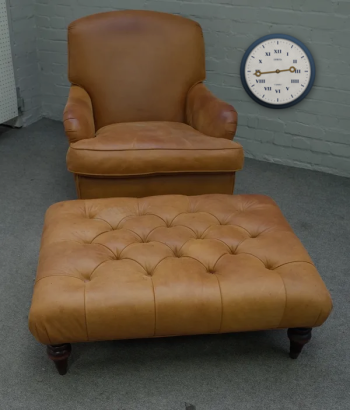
**2:44**
